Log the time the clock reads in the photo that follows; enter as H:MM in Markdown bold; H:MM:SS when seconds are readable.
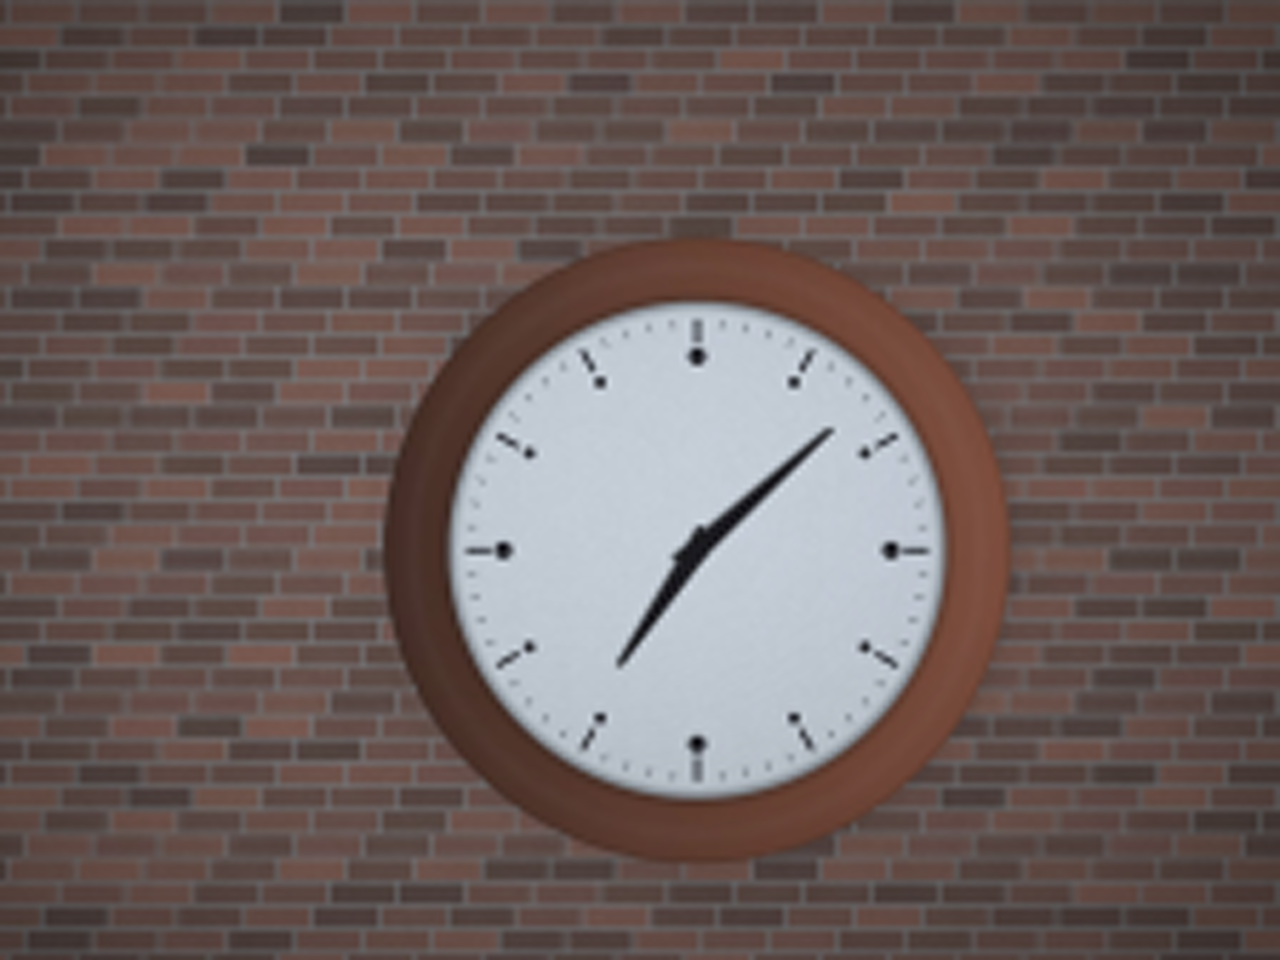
**7:08**
